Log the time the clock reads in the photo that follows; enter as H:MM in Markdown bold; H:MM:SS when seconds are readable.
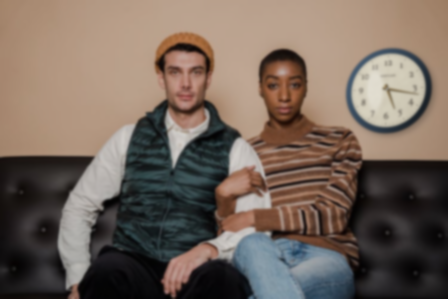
**5:17**
